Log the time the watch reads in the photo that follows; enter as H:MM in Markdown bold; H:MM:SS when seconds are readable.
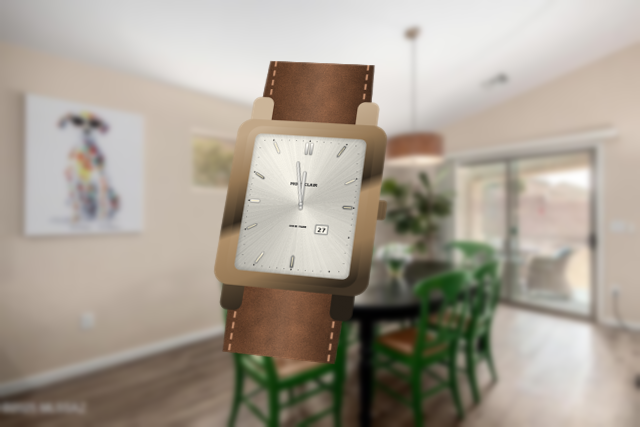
**11:58**
